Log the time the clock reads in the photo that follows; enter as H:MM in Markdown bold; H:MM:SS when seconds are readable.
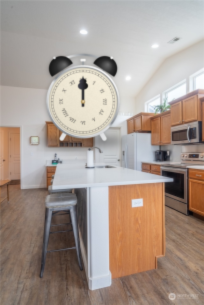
**12:00**
